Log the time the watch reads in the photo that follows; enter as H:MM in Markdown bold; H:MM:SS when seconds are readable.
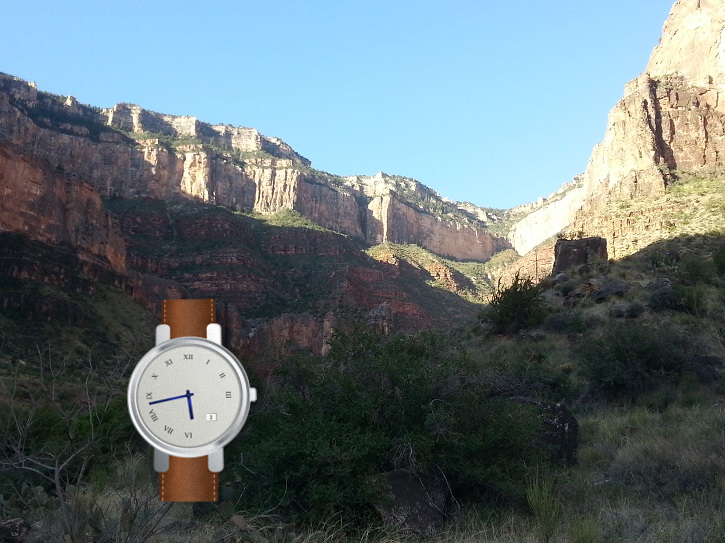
**5:43**
